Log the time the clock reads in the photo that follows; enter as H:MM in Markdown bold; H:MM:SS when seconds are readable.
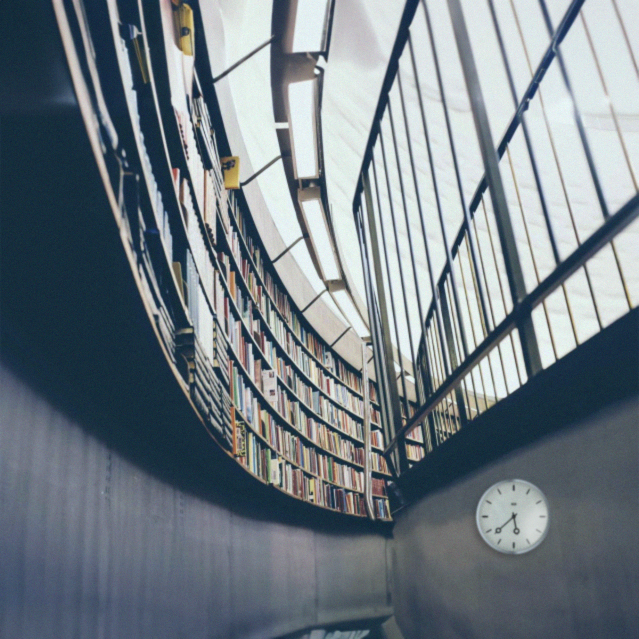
**5:38**
